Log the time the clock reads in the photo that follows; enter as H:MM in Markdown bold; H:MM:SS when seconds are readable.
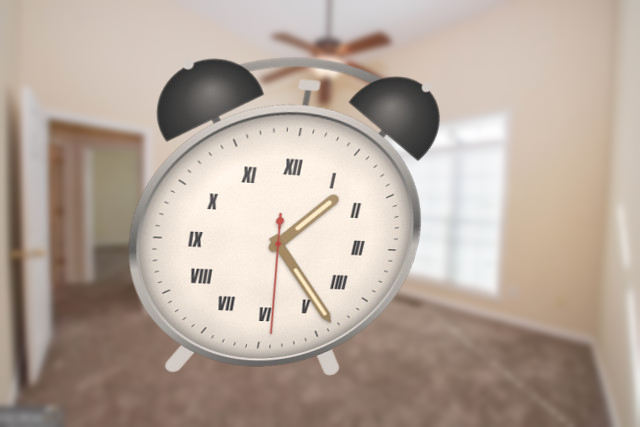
**1:23:29**
